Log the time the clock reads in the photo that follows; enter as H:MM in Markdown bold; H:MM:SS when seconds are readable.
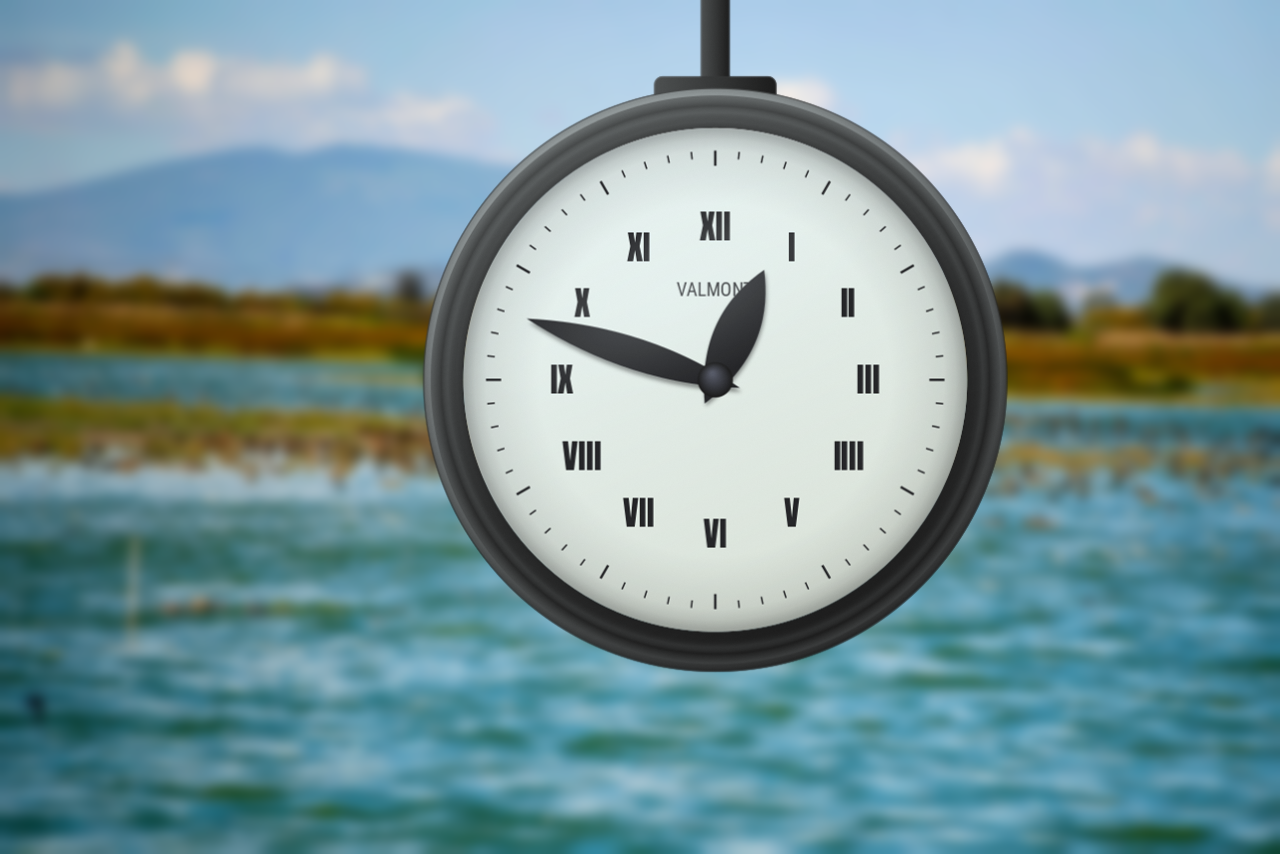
**12:48**
